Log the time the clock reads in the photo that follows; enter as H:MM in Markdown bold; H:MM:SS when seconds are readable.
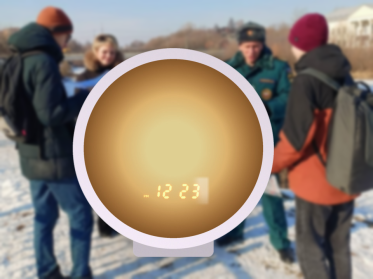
**12:23**
